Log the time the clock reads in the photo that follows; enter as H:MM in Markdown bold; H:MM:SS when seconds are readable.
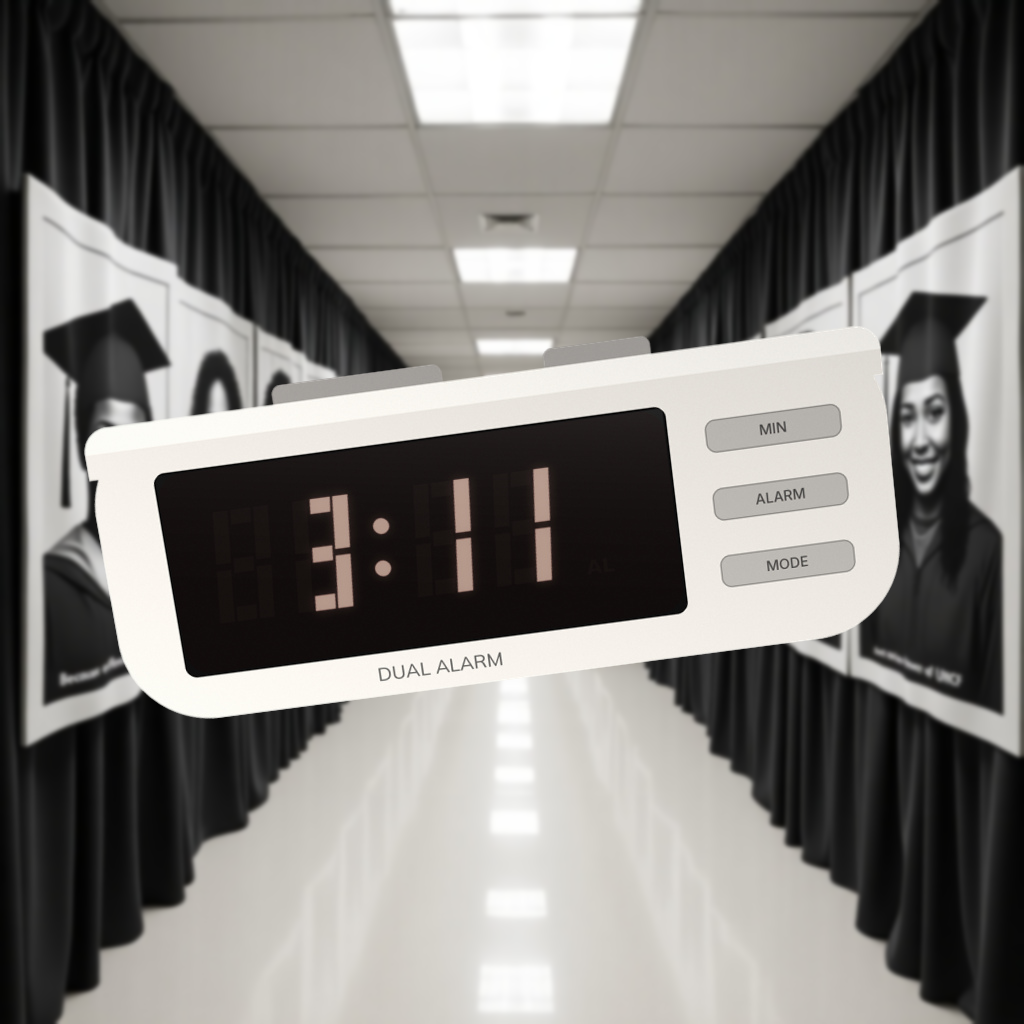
**3:11**
